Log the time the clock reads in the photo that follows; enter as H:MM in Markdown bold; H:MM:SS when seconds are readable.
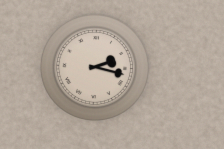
**2:17**
